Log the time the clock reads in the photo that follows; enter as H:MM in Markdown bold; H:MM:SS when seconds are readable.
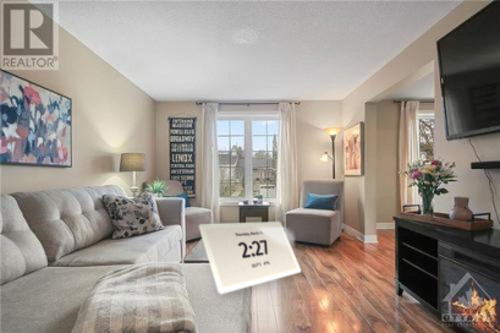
**2:27**
